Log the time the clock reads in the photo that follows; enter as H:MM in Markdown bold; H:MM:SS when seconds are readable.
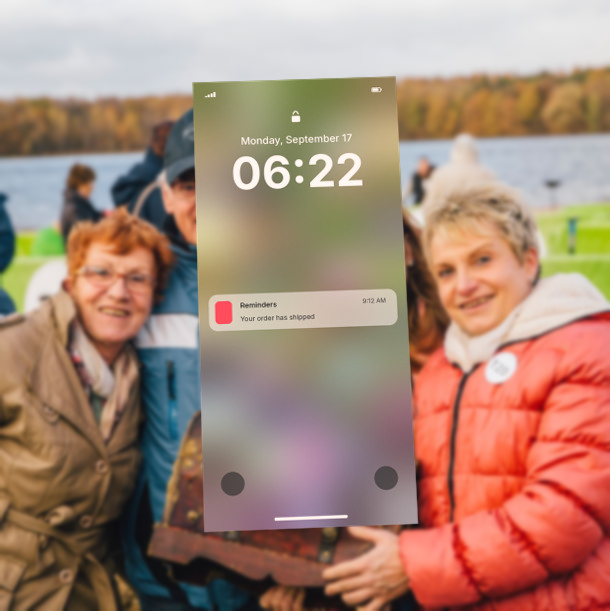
**6:22**
